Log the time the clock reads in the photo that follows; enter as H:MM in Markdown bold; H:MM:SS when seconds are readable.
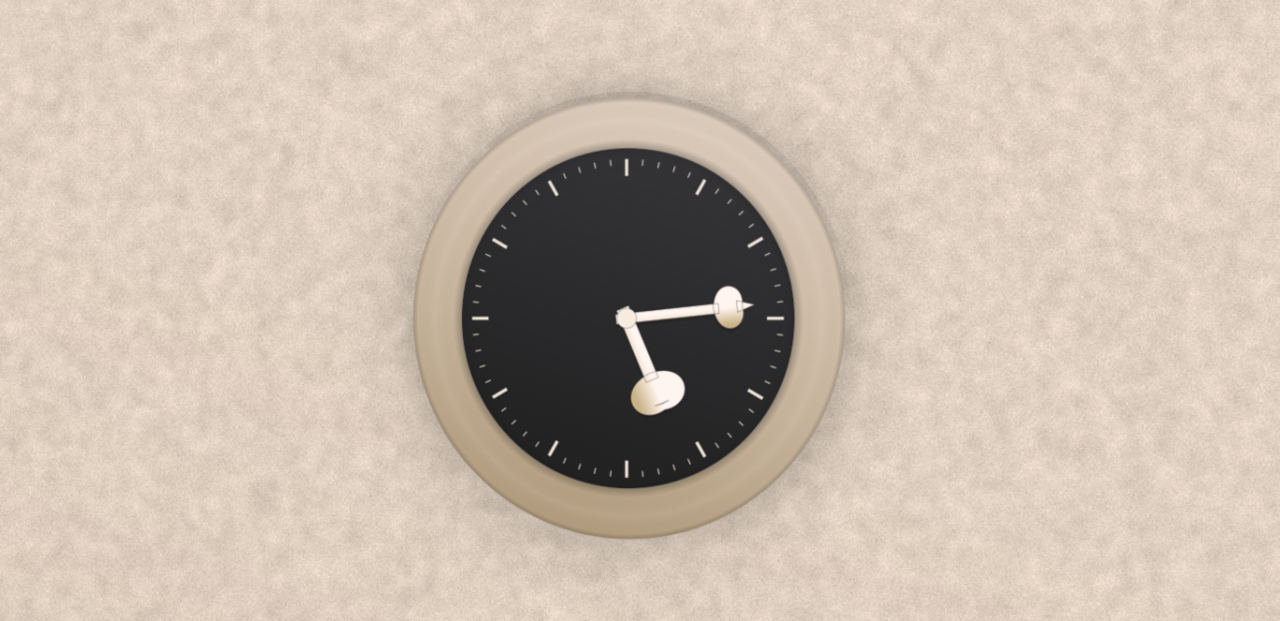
**5:14**
